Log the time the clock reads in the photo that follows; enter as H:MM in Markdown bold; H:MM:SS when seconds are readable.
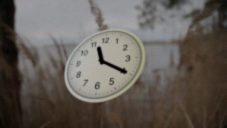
**11:20**
